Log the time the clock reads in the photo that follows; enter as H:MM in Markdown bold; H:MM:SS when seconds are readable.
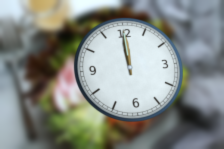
**12:00**
